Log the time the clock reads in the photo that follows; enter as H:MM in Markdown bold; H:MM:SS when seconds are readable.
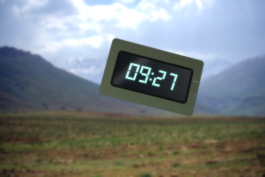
**9:27**
